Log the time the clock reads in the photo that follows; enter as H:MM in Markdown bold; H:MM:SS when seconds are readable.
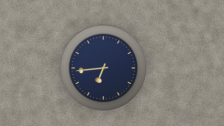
**6:44**
